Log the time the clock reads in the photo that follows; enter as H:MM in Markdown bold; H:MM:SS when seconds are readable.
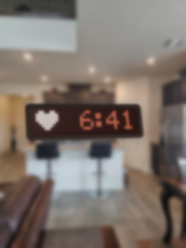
**6:41**
